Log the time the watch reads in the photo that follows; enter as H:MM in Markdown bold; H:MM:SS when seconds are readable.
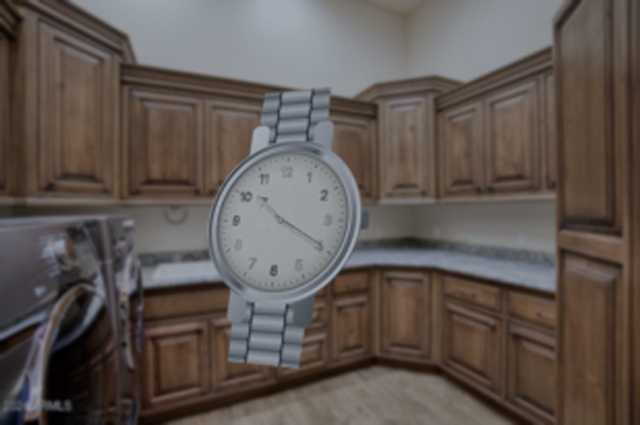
**10:20**
